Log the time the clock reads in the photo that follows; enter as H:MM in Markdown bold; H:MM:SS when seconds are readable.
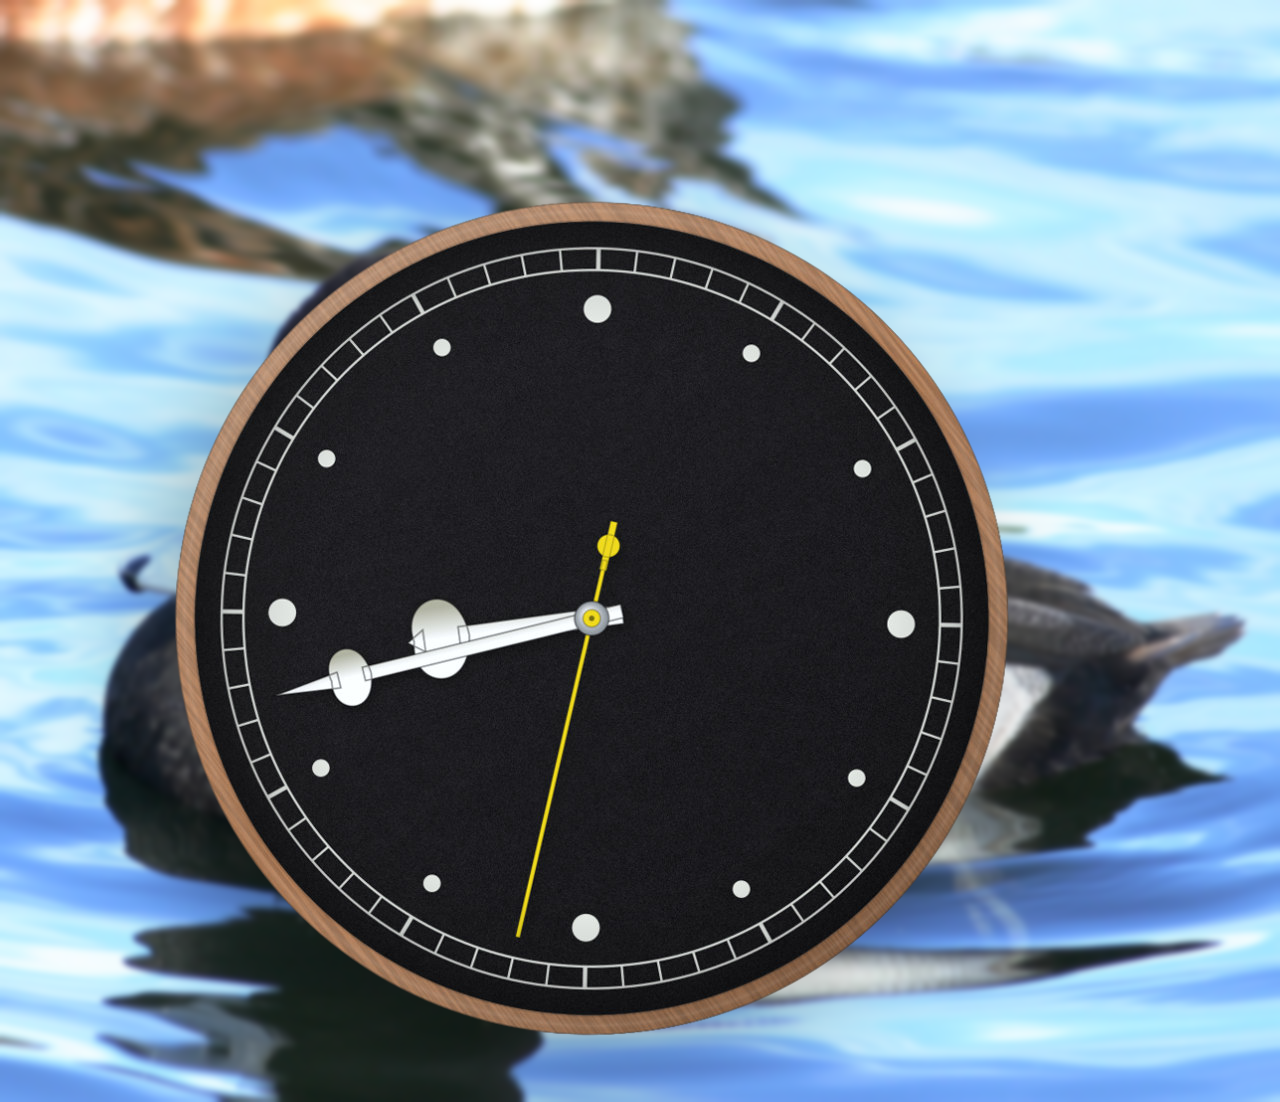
**8:42:32**
